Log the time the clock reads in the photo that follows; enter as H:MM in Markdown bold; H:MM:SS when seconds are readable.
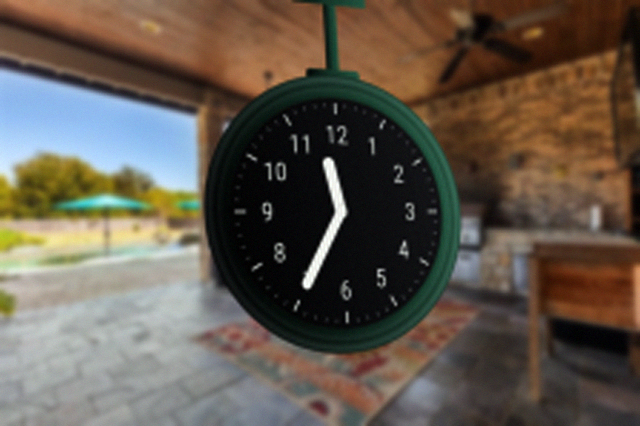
**11:35**
